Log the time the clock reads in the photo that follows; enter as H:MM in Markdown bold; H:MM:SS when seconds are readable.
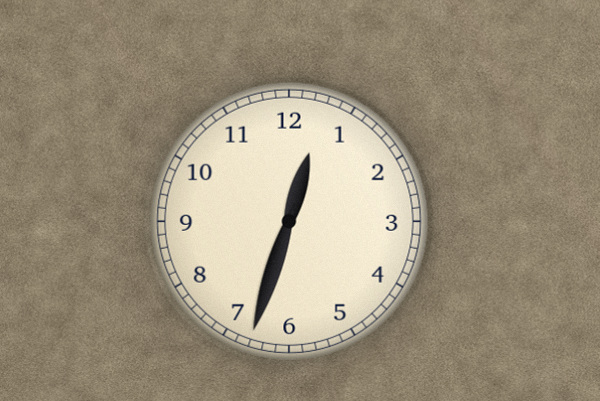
**12:33**
